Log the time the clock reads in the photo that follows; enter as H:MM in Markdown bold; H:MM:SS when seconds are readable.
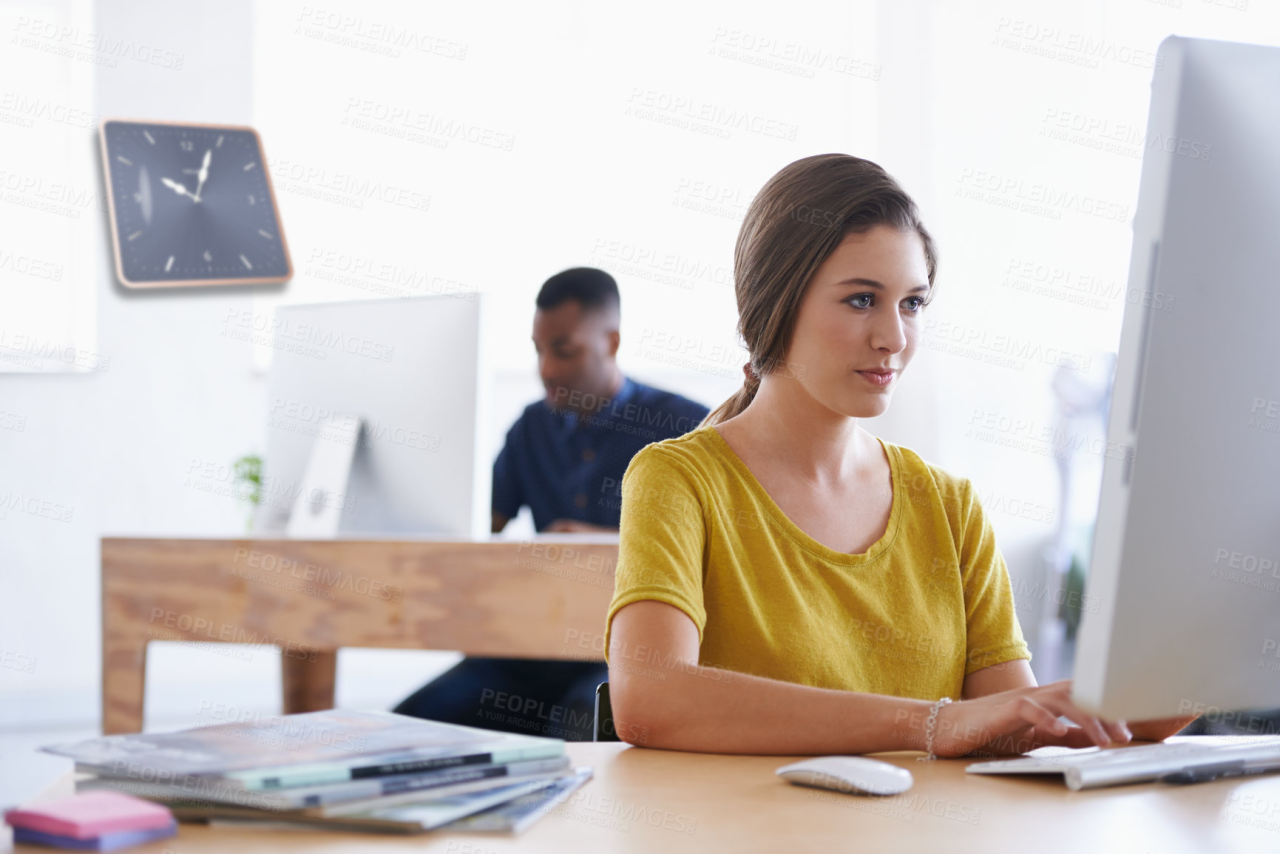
**10:04**
